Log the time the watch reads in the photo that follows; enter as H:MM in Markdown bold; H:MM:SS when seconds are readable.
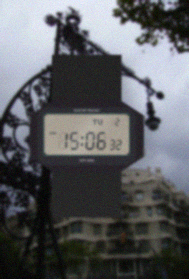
**15:06**
